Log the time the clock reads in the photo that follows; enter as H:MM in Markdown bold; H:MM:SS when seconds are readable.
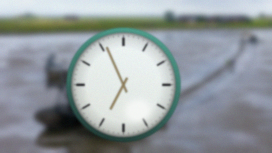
**6:56**
